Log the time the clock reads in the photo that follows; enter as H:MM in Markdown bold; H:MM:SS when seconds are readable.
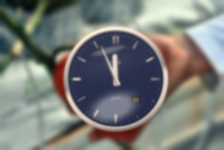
**11:56**
